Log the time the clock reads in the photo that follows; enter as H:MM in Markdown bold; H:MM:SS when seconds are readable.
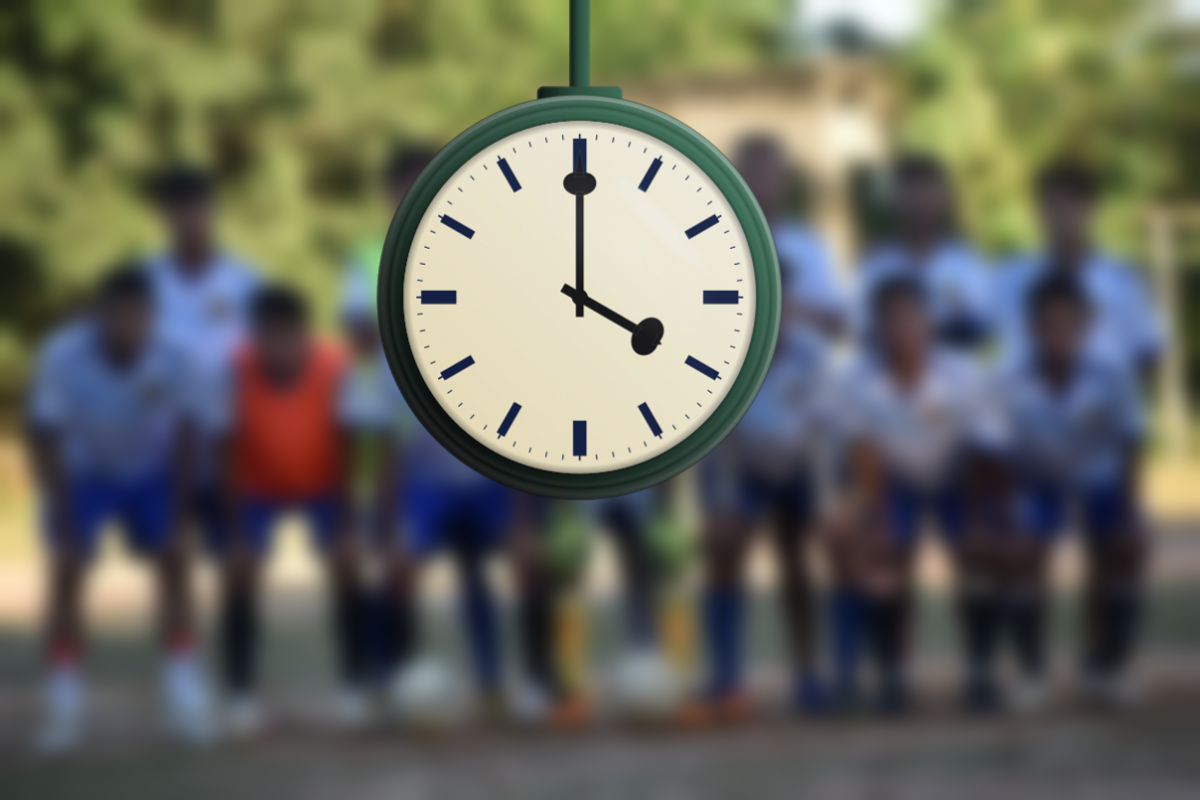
**4:00**
